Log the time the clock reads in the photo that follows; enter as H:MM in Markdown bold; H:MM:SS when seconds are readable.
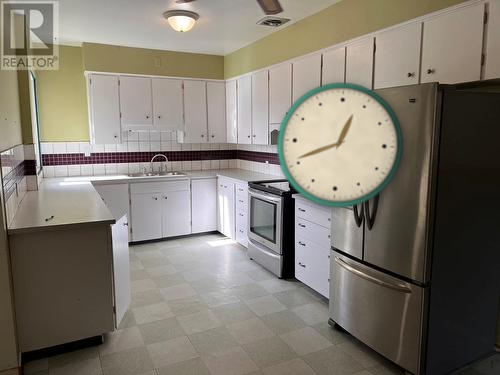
**12:41**
